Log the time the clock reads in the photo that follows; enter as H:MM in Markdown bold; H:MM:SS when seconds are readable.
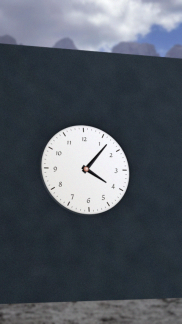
**4:07**
